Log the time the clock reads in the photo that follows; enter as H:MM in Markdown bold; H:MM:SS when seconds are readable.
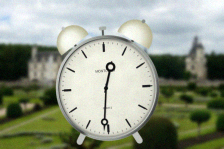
**12:31**
